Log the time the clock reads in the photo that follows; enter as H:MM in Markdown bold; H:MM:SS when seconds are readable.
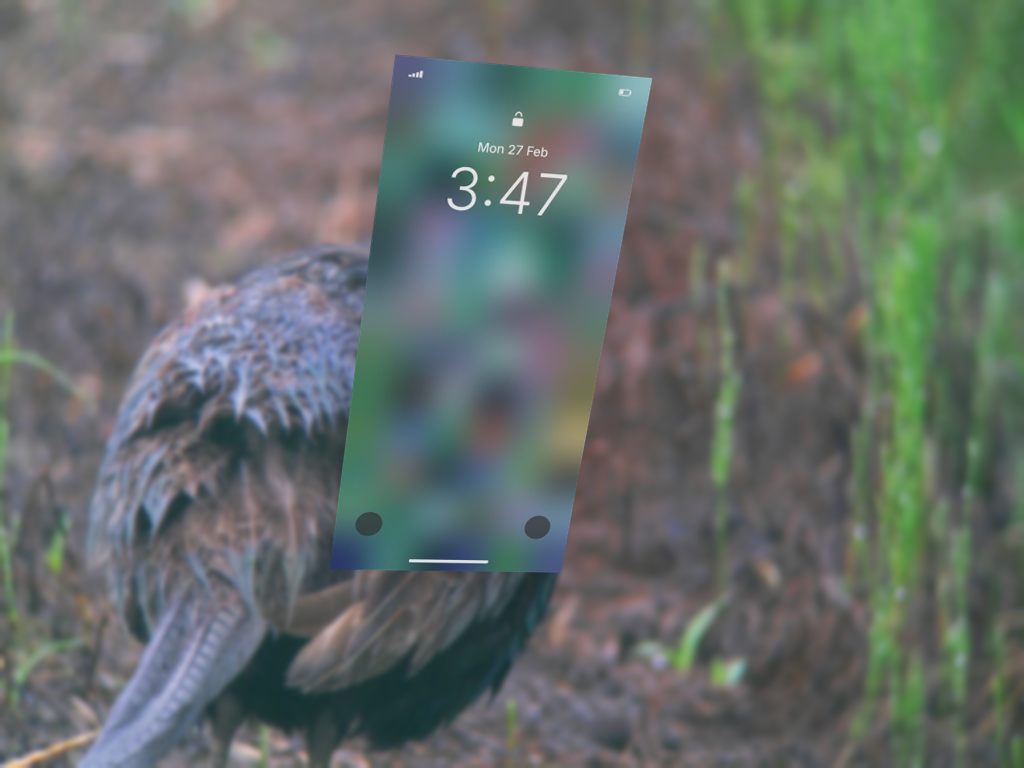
**3:47**
